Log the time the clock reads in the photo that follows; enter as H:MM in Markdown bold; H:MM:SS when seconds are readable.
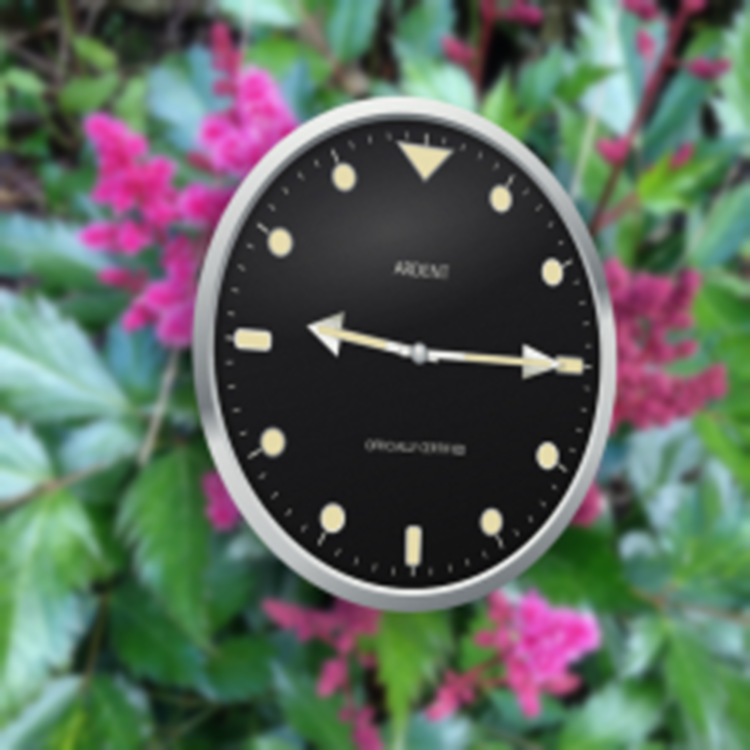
**9:15**
